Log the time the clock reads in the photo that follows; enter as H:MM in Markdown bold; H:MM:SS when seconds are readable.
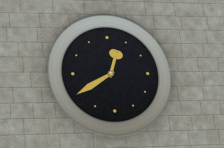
**12:40**
